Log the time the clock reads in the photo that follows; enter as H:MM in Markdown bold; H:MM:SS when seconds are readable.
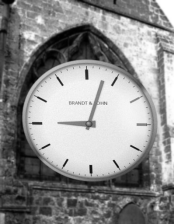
**9:03**
